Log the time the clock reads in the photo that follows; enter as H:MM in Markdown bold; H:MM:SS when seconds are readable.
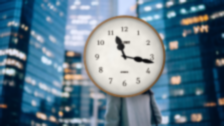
**11:17**
